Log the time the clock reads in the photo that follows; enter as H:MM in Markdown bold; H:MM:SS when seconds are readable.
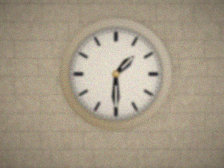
**1:30**
